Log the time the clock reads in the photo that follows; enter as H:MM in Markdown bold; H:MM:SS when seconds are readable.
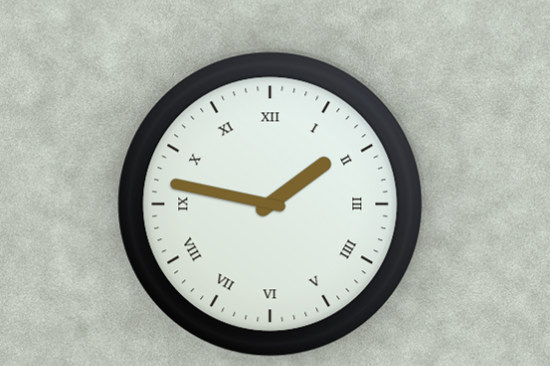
**1:47**
